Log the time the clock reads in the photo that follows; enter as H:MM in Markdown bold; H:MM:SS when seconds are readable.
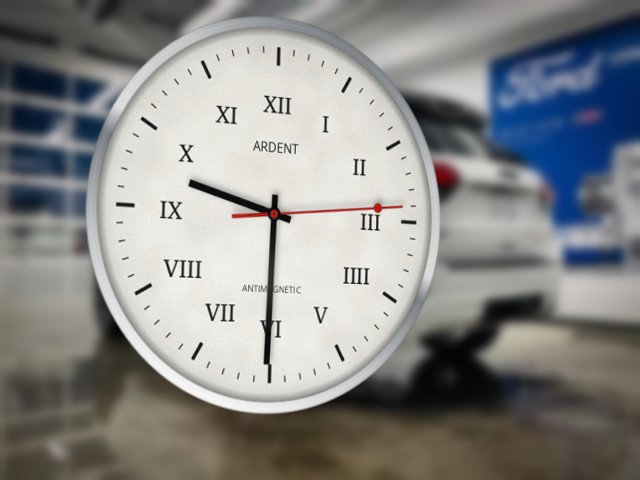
**9:30:14**
